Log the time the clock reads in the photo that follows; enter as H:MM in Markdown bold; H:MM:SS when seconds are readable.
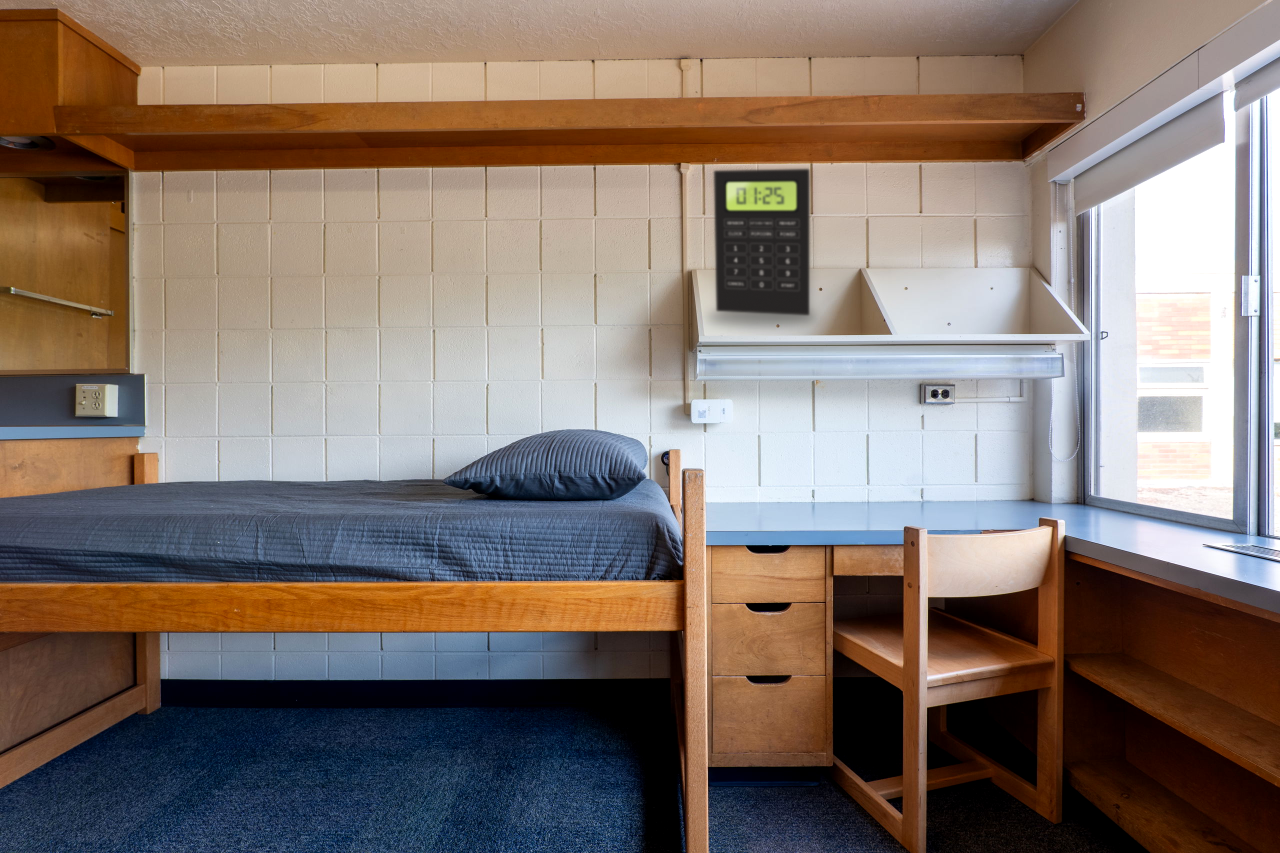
**1:25**
